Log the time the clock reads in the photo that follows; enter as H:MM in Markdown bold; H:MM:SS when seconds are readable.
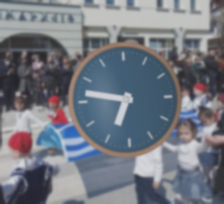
**6:47**
